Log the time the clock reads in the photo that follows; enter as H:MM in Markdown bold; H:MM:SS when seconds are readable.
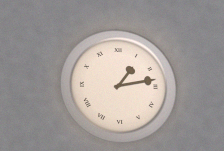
**1:13**
